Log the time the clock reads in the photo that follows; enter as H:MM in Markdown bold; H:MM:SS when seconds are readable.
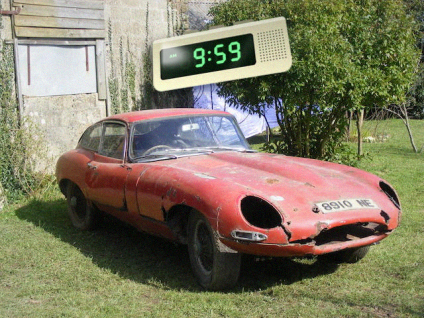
**9:59**
